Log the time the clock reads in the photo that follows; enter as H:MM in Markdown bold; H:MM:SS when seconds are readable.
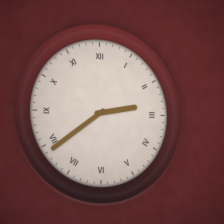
**2:39**
